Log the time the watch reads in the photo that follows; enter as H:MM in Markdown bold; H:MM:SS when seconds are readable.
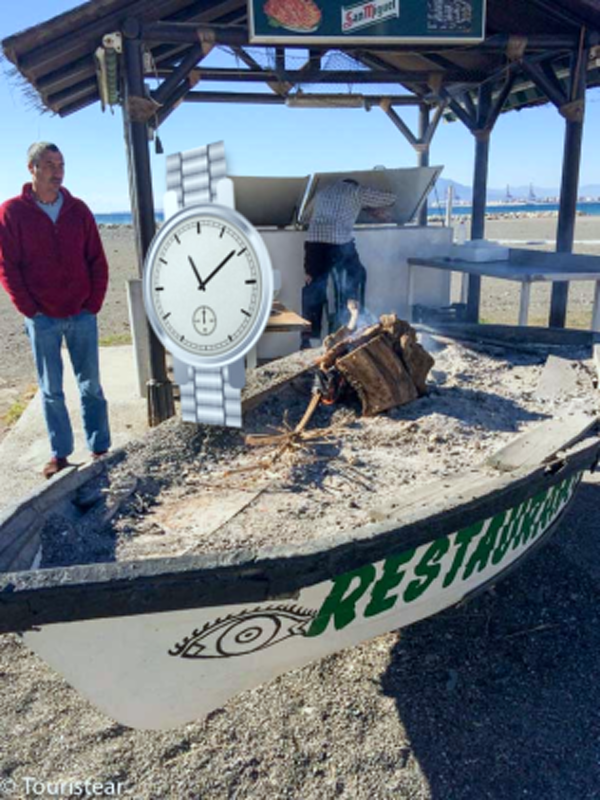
**11:09**
